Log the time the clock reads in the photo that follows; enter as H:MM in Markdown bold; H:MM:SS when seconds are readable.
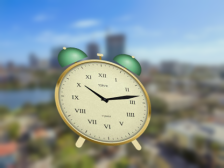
**10:13**
